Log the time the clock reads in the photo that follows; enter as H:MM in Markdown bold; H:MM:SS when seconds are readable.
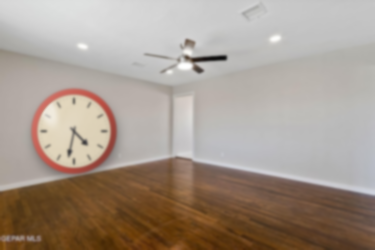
**4:32**
